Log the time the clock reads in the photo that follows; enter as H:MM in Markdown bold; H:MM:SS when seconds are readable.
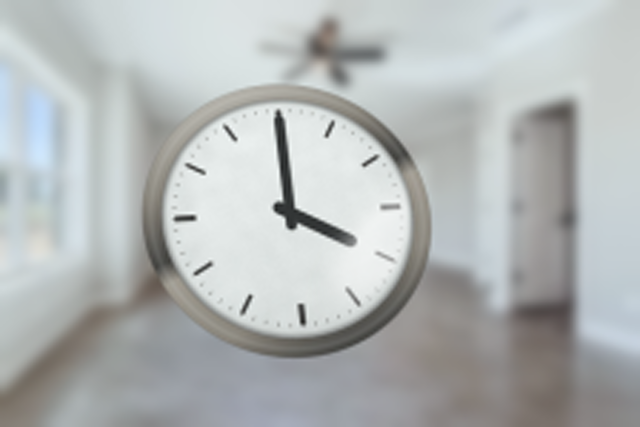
**4:00**
